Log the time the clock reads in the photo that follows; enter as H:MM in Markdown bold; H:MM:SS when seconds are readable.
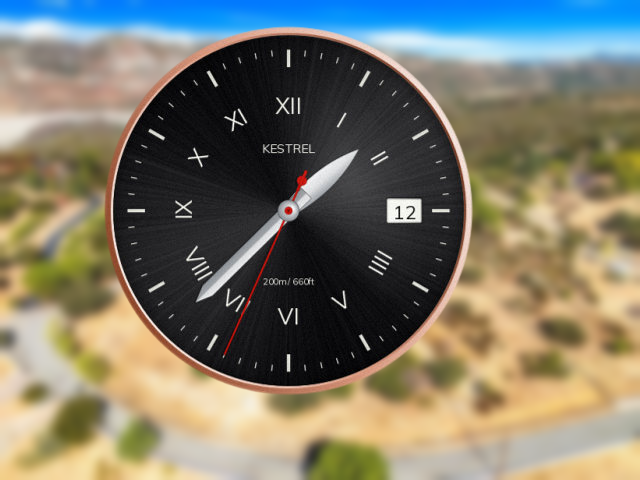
**1:37:34**
